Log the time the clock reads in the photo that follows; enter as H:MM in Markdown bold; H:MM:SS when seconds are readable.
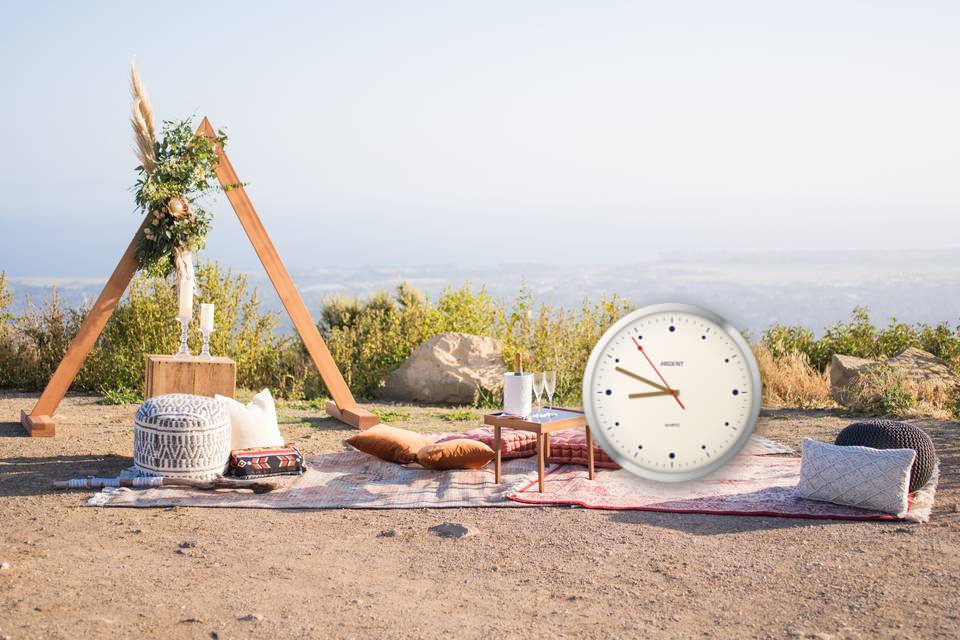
**8:48:54**
